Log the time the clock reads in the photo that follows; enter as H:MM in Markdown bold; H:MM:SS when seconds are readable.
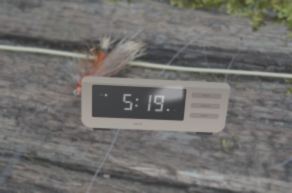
**5:19**
